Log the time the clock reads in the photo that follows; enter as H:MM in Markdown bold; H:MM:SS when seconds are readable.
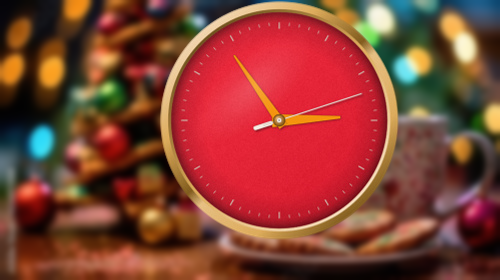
**2:54:12**
